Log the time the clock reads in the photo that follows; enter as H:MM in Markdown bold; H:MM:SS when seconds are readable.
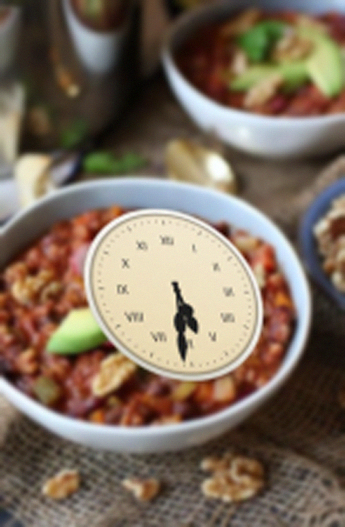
**5:31**
